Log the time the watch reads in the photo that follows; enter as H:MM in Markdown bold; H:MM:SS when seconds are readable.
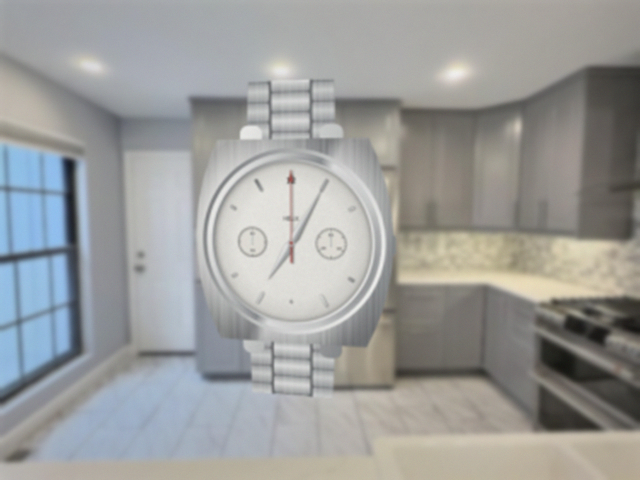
**7:05**
